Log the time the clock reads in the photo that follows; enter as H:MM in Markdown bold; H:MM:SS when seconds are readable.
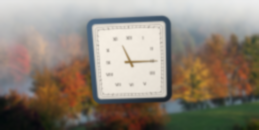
**11:15**
